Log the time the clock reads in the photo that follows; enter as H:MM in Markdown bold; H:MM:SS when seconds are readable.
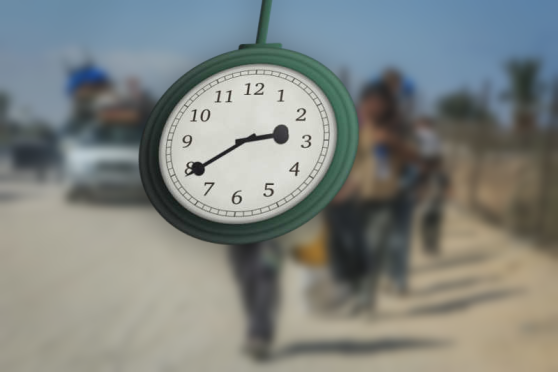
**2:39**
